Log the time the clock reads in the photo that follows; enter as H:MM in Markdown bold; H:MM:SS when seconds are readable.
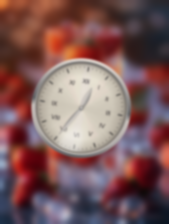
**12:35**
